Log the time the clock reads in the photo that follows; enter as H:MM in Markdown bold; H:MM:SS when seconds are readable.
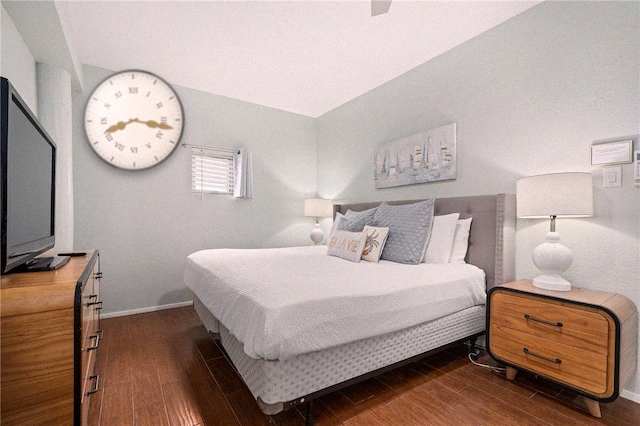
**8:17**
